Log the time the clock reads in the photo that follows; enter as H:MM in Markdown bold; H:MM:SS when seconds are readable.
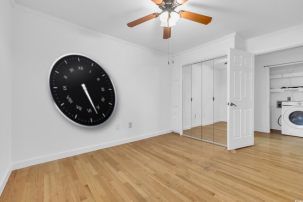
**5:27**
